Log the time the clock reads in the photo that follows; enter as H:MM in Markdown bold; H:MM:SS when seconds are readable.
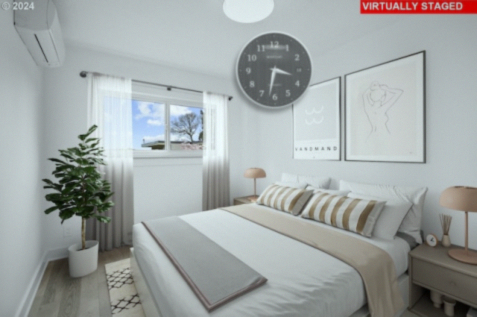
**3:32**
